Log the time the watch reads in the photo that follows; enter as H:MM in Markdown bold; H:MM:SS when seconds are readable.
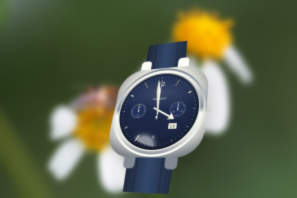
**3:59**
